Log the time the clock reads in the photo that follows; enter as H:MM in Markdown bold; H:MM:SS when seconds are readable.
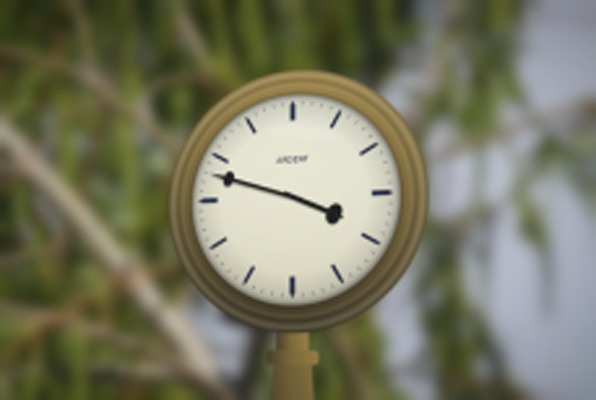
**3:48**
